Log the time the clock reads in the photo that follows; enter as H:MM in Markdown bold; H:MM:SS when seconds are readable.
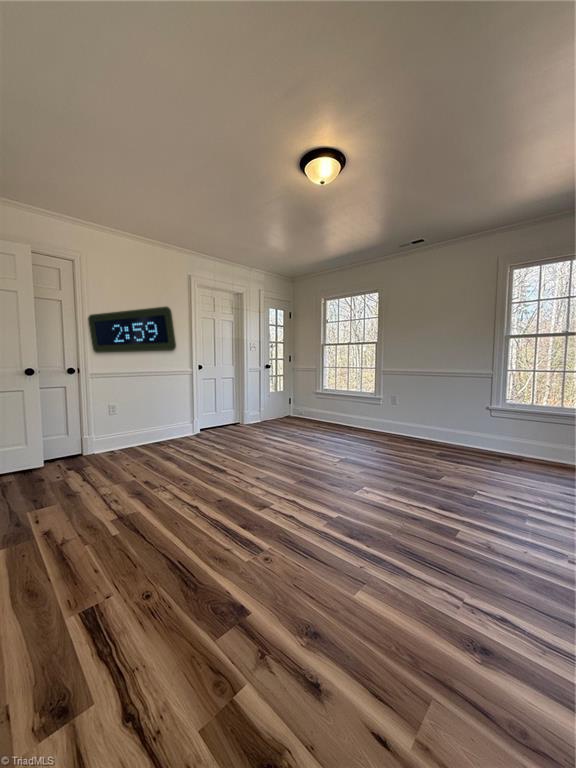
**2:59**
